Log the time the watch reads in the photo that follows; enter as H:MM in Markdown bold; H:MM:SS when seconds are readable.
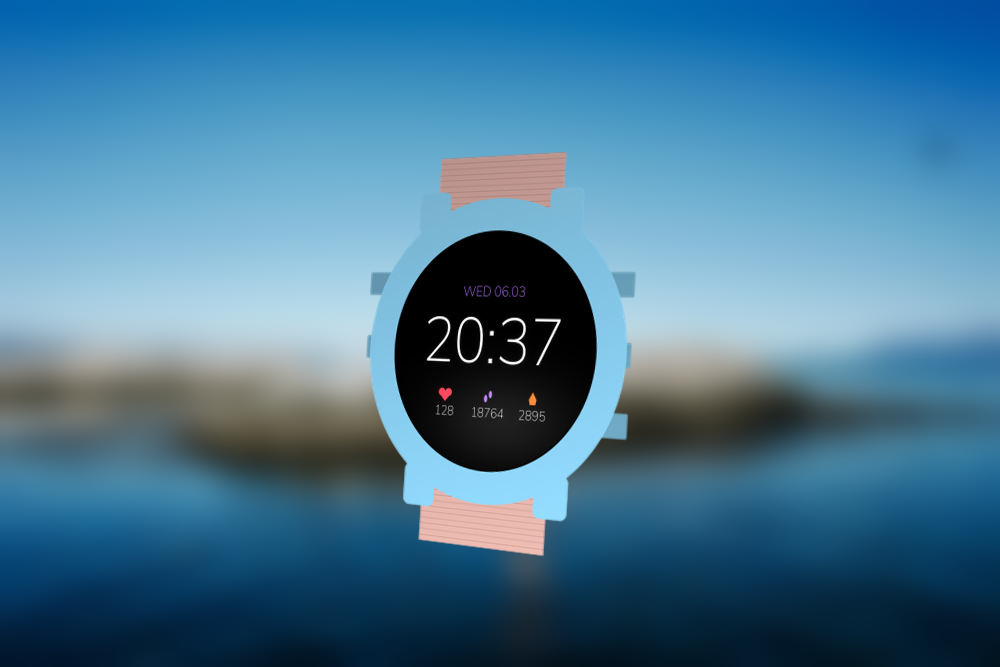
**20:37**
